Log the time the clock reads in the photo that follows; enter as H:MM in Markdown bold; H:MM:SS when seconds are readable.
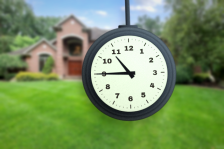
**10:45**
